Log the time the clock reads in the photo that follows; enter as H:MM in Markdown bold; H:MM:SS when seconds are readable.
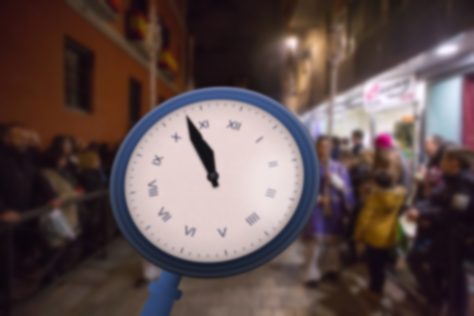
**10:53**
